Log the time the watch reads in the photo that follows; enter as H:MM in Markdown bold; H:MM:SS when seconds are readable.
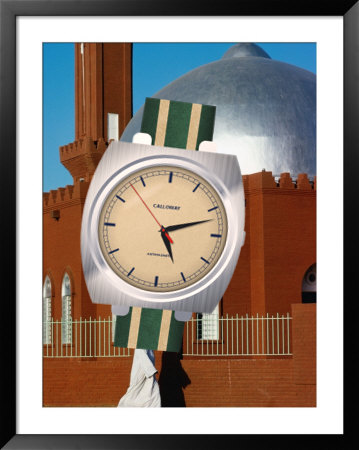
**5:11:53**
